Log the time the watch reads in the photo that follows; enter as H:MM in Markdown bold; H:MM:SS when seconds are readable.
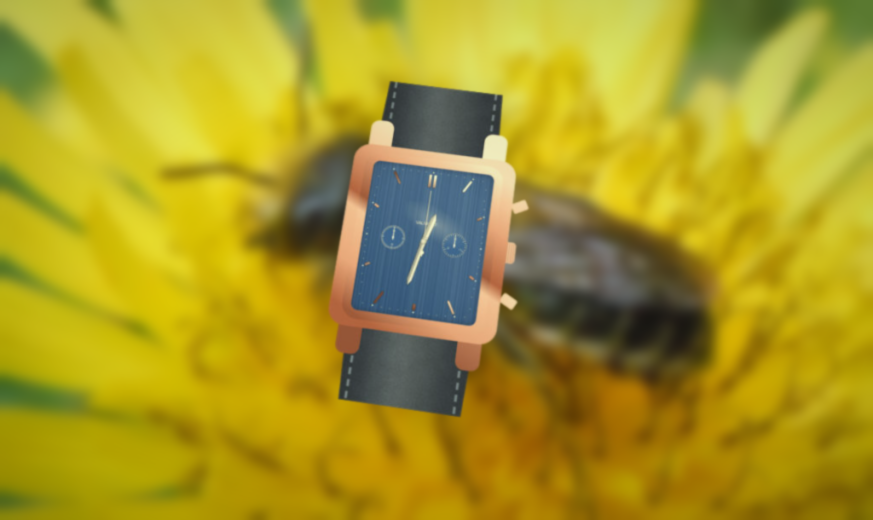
**12:32**
